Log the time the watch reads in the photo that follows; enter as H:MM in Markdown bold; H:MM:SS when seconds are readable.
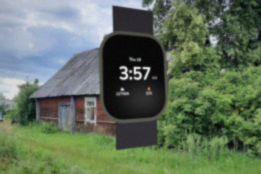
**3:57**
